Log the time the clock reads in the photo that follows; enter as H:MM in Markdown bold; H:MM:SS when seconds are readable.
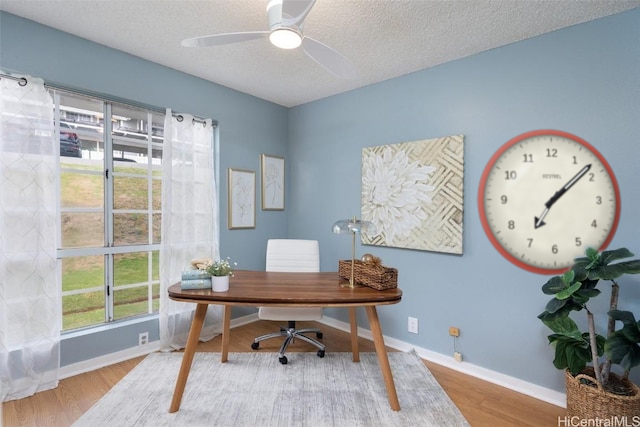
**7:08**
